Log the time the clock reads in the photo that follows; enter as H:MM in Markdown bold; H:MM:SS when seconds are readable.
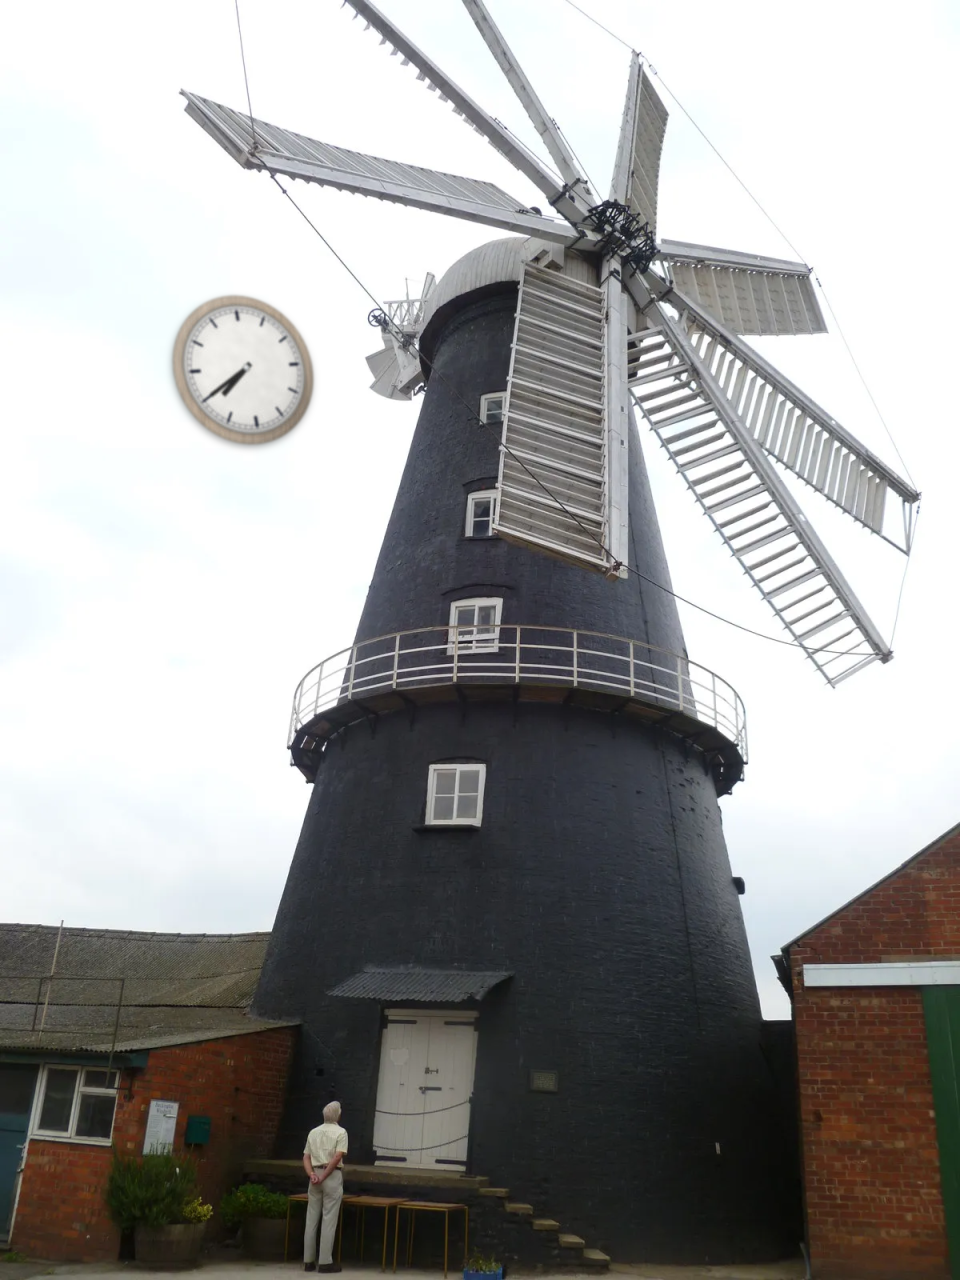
**7:40**
